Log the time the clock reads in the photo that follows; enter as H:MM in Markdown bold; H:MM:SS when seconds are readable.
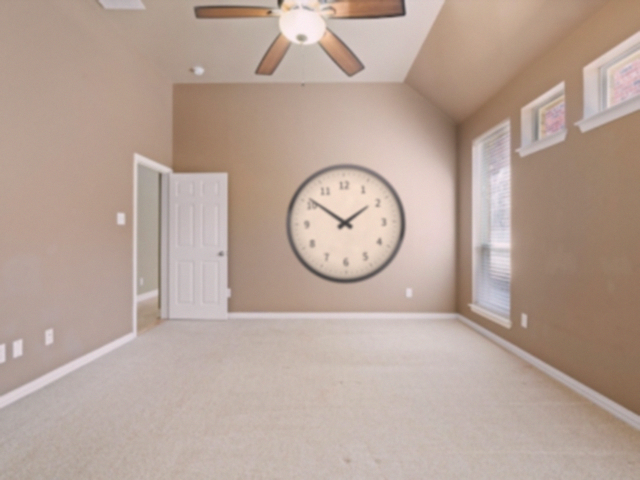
**1:51**
